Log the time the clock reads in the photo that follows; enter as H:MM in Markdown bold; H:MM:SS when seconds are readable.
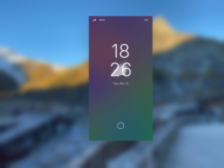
**18:26**
